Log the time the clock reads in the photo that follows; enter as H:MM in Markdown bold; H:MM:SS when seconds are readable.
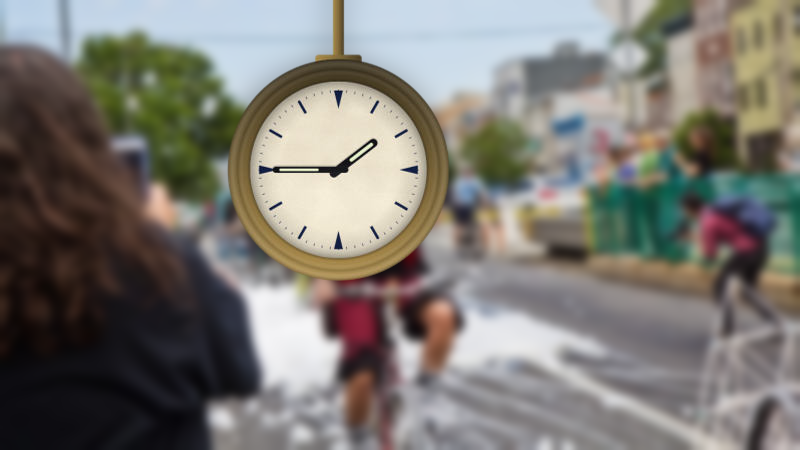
**1:45**
